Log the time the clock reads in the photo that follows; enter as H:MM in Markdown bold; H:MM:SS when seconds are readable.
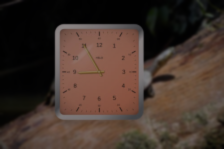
**8:55**
